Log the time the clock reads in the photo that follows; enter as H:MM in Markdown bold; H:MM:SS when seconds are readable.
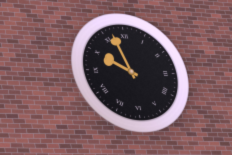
**9:57**
